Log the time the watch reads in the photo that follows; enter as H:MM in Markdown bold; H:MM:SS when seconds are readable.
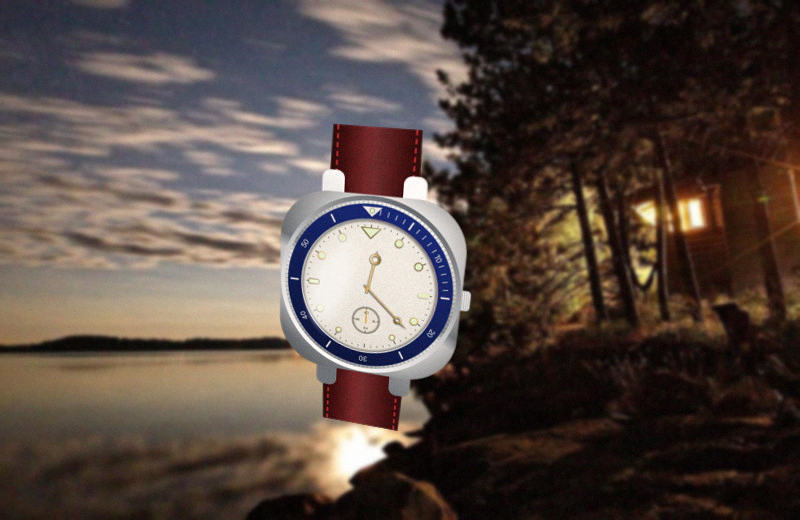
**12:22**
